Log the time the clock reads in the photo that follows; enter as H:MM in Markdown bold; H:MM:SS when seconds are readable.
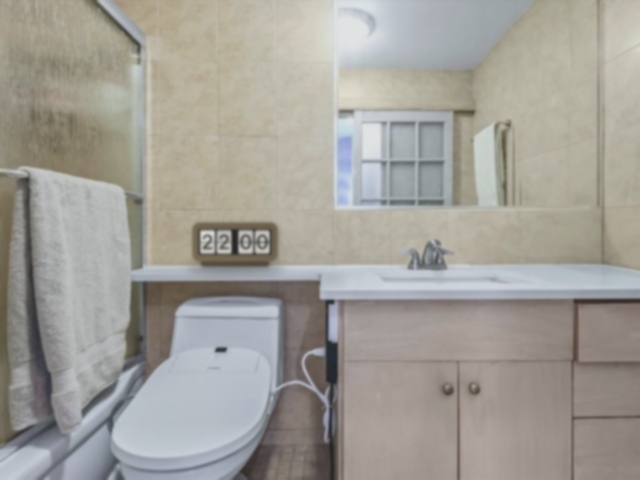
**22:00**
